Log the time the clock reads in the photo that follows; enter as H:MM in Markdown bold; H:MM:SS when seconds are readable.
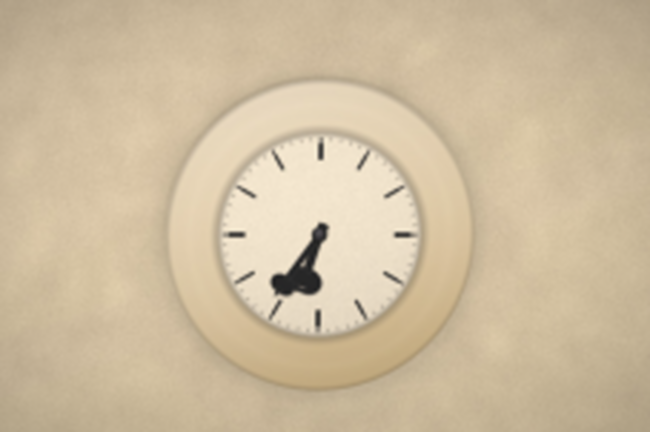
**6:36**
